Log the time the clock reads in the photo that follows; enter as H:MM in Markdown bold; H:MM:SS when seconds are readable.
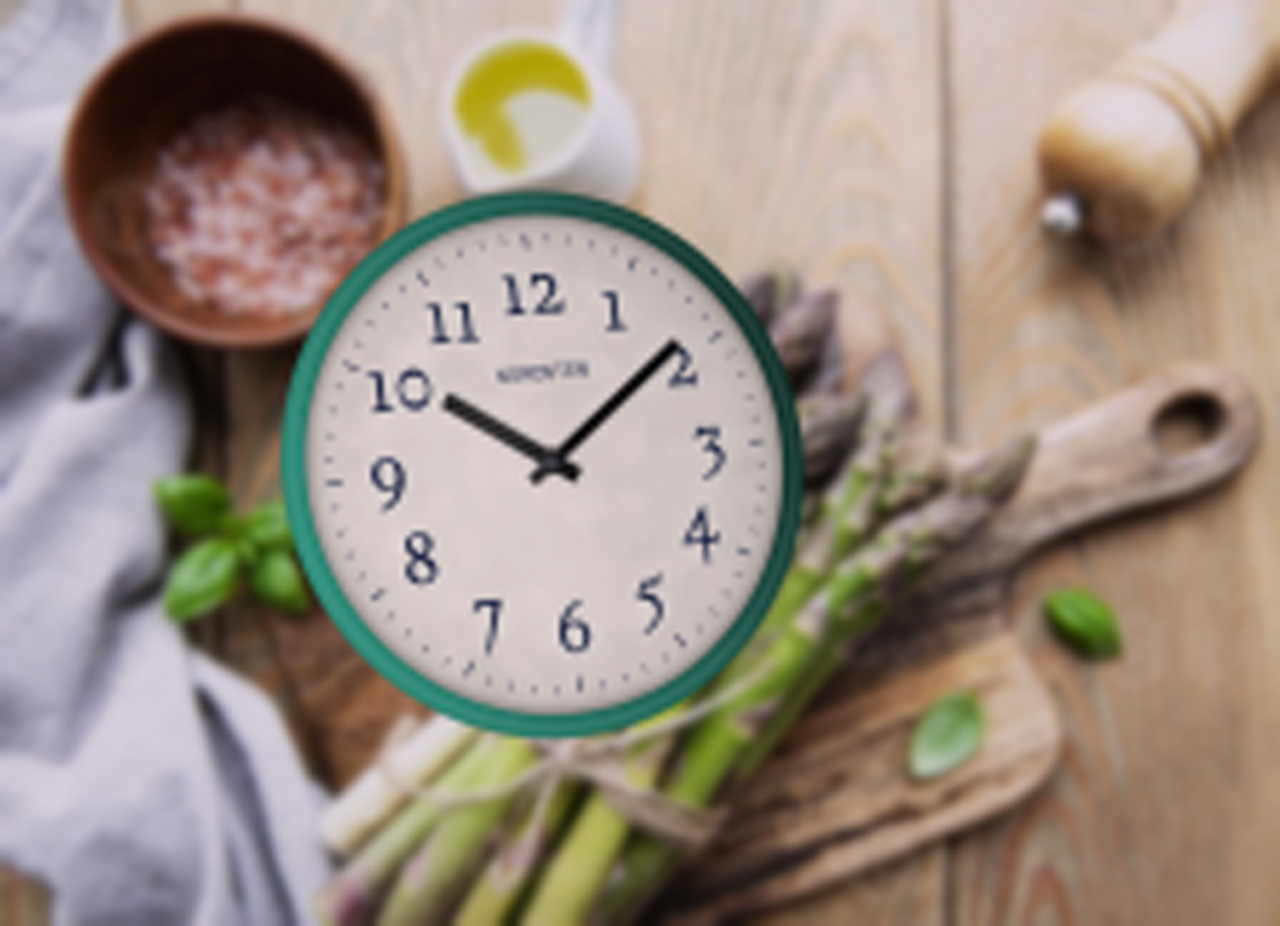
**10:09**
